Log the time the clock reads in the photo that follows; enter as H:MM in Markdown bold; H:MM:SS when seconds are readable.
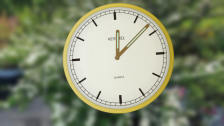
**12:08**
